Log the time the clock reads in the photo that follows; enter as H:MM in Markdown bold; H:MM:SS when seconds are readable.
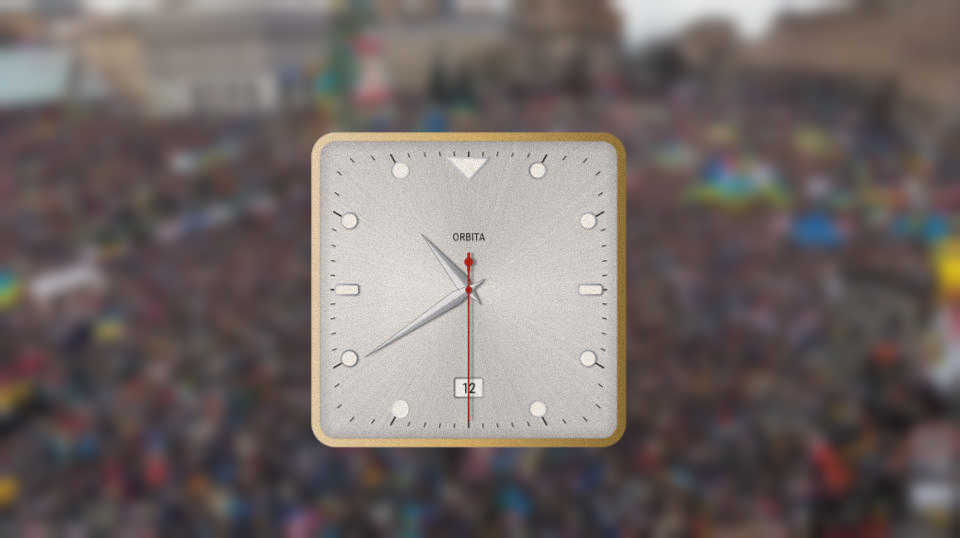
**10:39:30**
